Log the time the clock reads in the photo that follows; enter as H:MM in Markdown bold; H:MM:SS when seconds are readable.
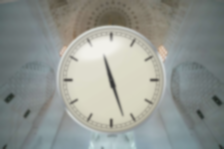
**11:27**
